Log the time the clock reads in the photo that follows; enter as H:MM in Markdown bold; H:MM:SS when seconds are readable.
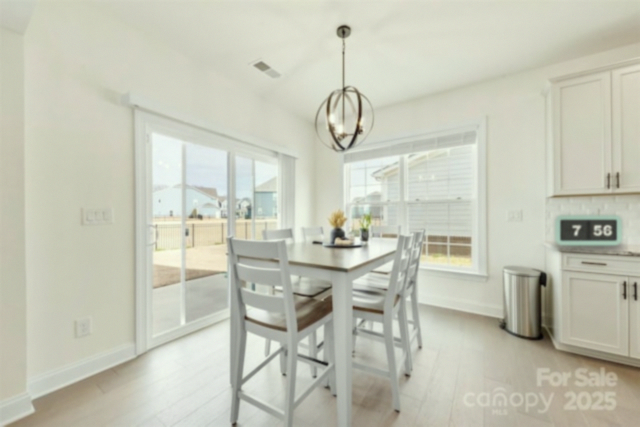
**7:56**
